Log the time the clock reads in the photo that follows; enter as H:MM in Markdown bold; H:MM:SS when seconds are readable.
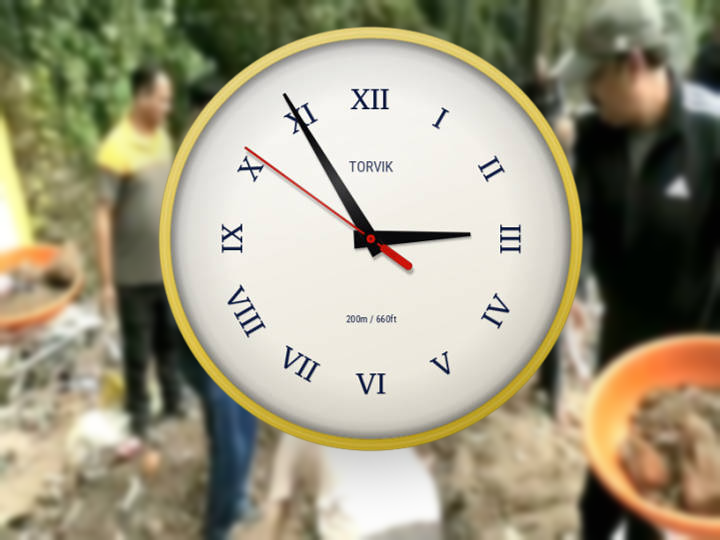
**2:54:51**
